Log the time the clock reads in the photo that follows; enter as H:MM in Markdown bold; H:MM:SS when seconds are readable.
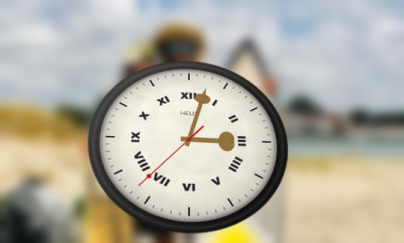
**3:02:37**
